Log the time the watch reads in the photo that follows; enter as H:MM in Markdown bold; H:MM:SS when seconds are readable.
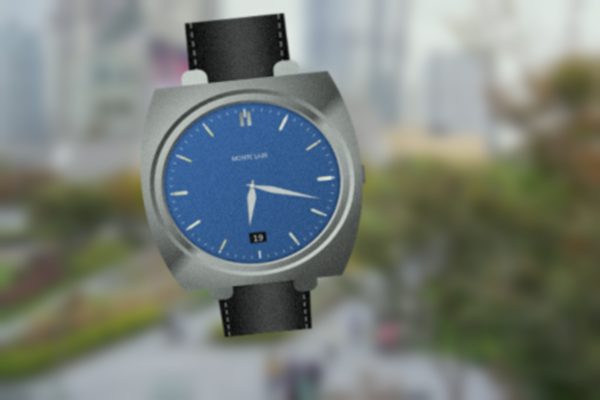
**6:18**
